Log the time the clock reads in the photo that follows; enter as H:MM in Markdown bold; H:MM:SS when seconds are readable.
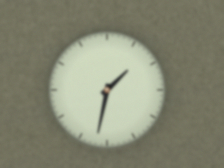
**1:32**
